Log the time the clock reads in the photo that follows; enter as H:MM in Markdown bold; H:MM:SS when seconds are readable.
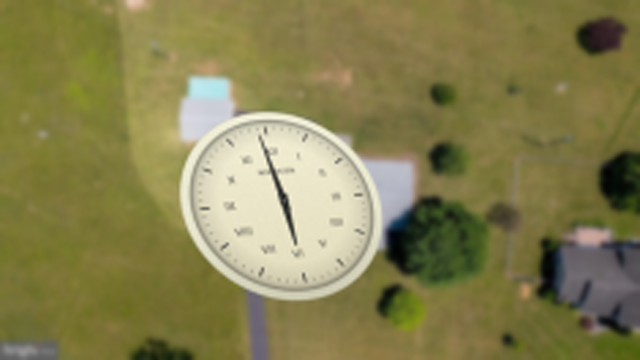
**5:59**
